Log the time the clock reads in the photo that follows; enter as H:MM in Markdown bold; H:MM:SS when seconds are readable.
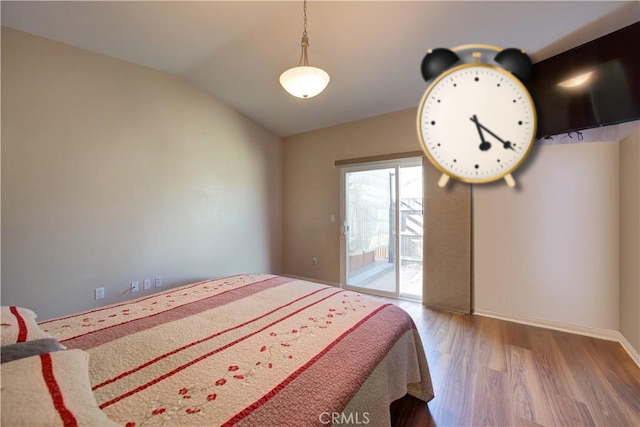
**5:21**
